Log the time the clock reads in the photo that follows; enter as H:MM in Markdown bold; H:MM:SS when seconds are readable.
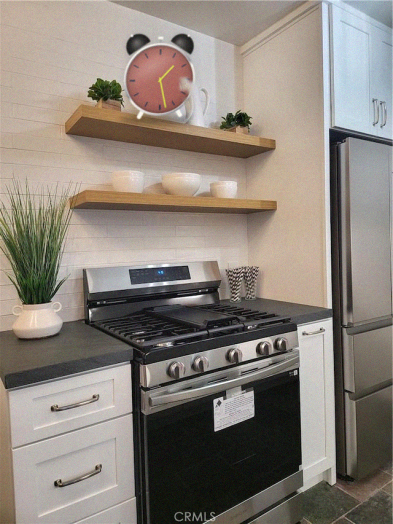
**1:28**
